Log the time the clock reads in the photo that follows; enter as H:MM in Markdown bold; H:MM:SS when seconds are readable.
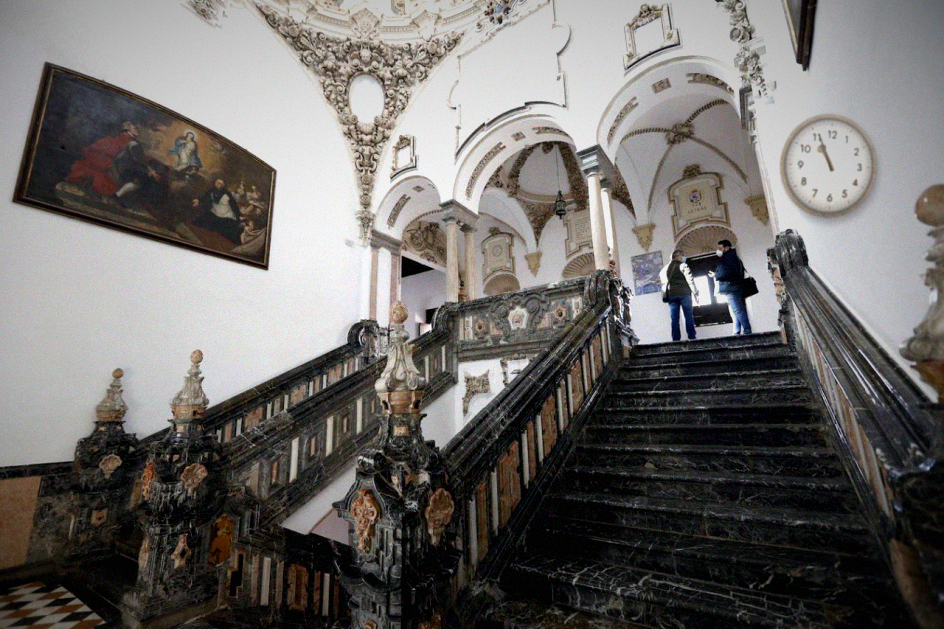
**10:56**
